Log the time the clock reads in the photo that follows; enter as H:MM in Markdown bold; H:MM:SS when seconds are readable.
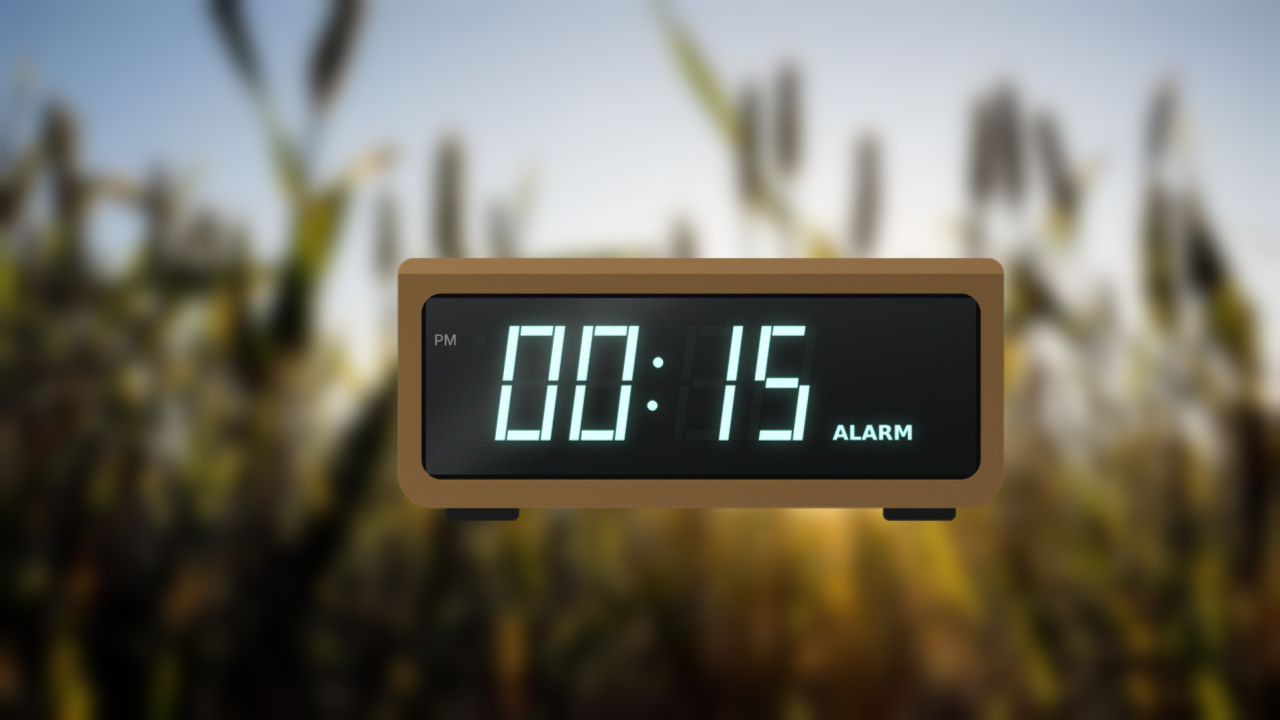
**0:15**
